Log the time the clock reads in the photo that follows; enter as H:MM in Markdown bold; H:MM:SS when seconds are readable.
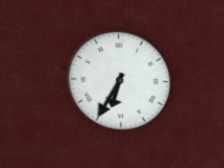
**6:35**
